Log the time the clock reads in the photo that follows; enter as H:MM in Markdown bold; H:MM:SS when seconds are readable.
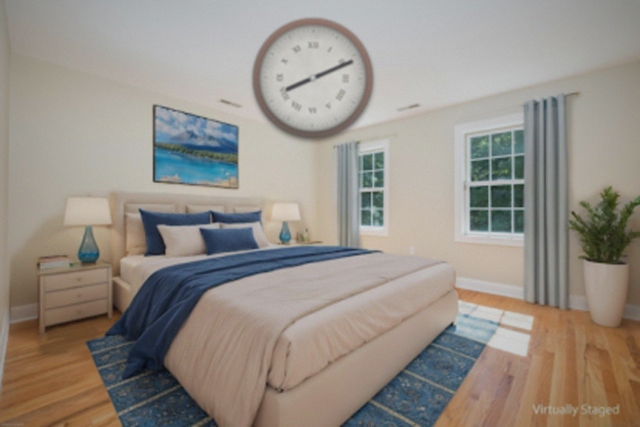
**8:11**
